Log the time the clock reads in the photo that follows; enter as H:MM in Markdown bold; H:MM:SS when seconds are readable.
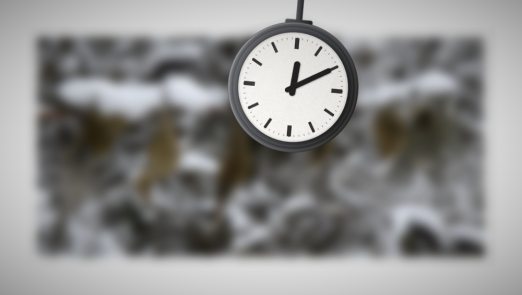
**12:10**
